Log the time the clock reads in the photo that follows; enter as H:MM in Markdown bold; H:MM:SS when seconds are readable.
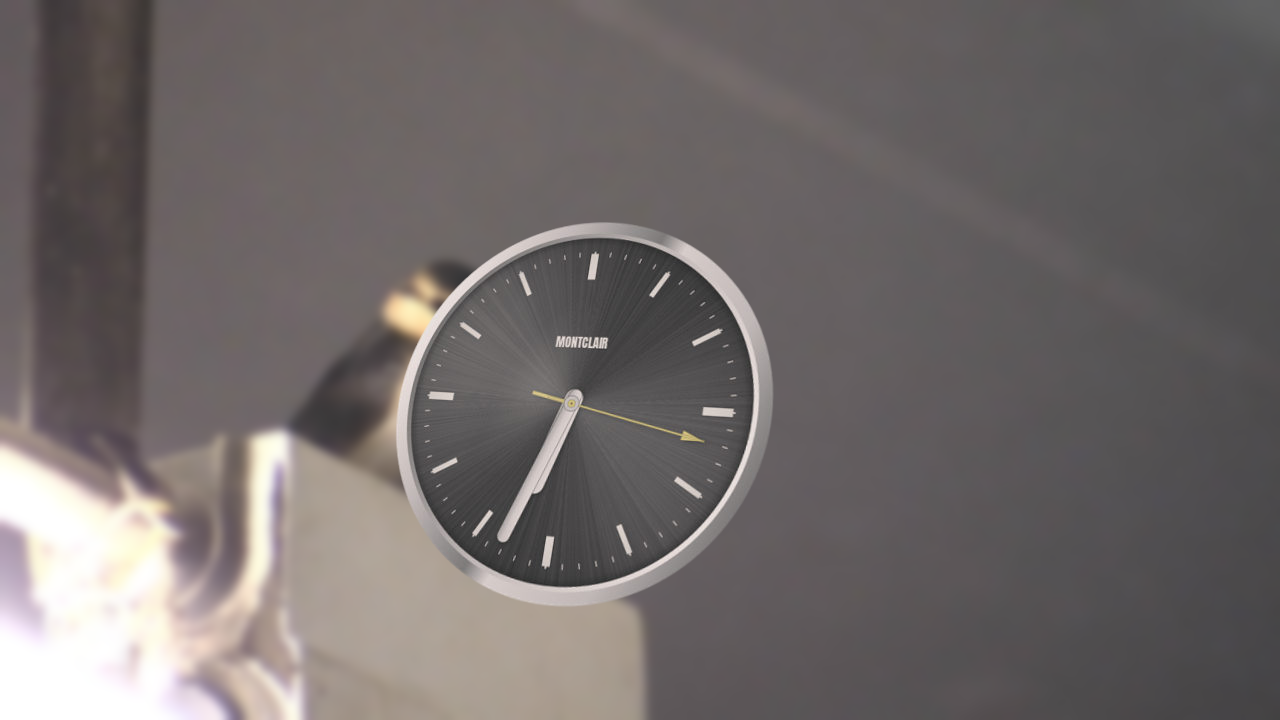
**6:33:17**
